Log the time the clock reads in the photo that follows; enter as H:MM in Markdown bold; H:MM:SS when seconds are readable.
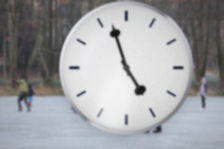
**4:57**
